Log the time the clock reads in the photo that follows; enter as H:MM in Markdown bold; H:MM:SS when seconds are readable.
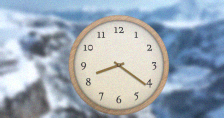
**8:21**
